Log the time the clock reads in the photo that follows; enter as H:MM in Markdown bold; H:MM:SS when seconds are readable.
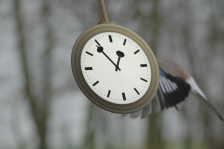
**12:54**
